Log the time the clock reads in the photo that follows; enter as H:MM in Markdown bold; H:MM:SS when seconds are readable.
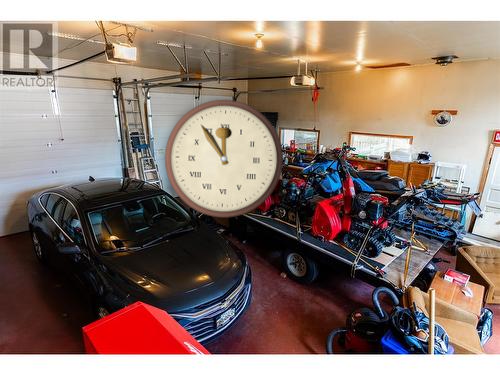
**11:54**
